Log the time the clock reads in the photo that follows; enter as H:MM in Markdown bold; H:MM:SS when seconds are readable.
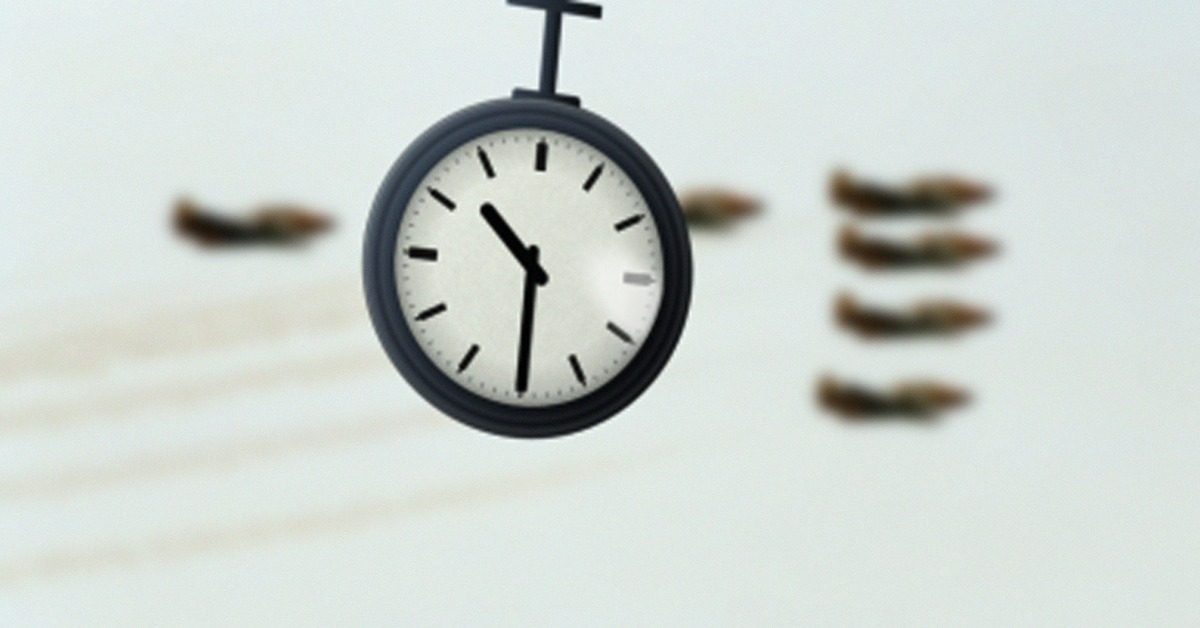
**10:30**
